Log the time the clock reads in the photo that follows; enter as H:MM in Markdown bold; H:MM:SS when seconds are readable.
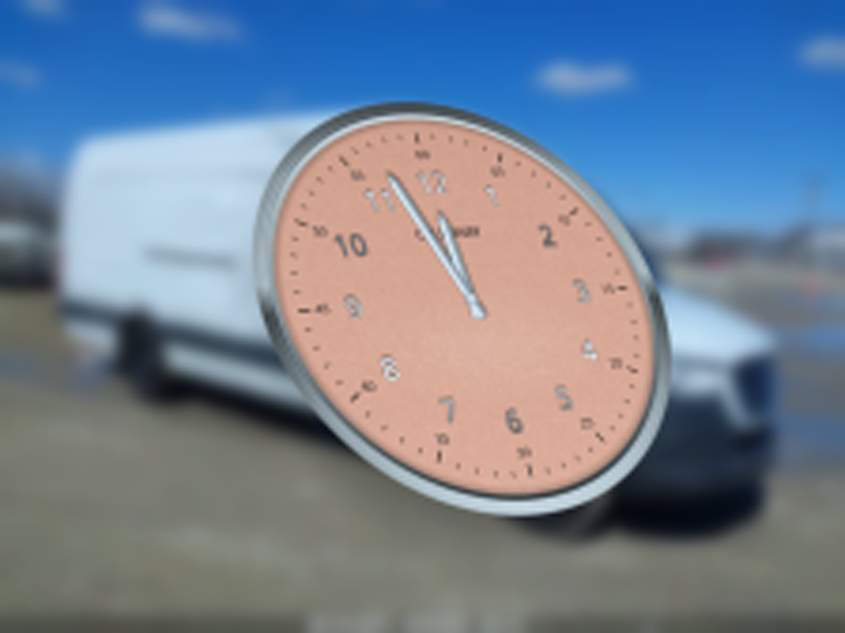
**11:57**
